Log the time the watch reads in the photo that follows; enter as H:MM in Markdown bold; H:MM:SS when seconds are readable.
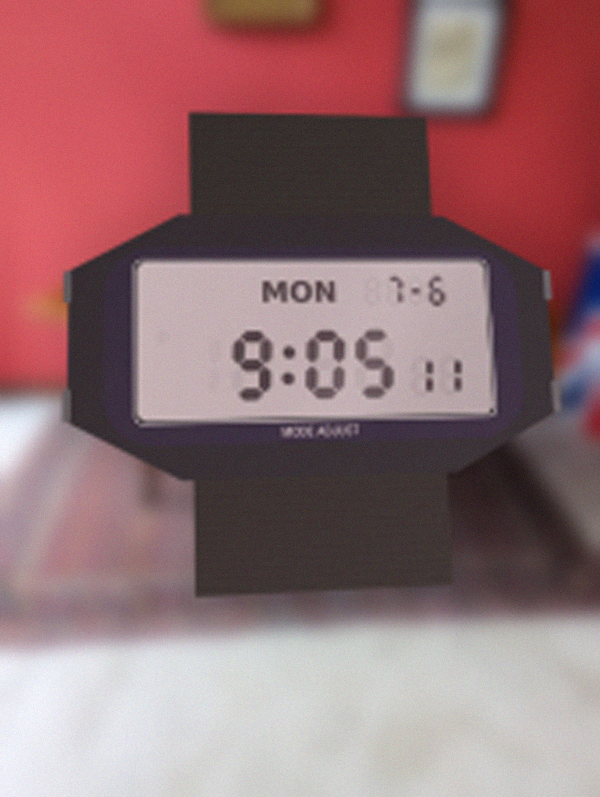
**9:05:11**
